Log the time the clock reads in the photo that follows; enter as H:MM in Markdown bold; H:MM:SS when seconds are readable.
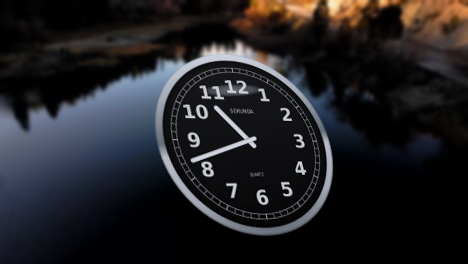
**10:42**
